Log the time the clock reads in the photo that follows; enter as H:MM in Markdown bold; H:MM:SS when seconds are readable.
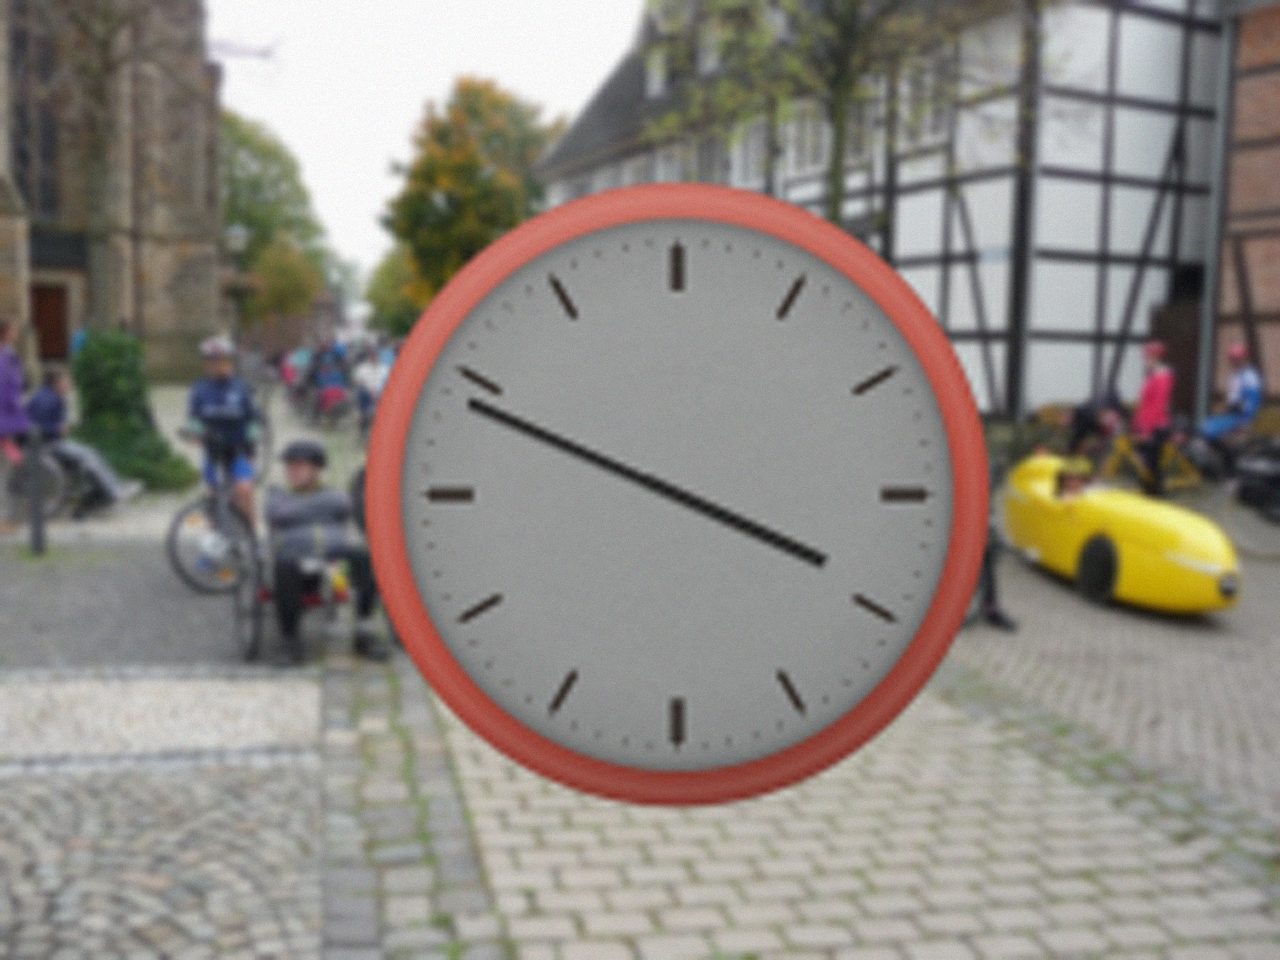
**3:49**
